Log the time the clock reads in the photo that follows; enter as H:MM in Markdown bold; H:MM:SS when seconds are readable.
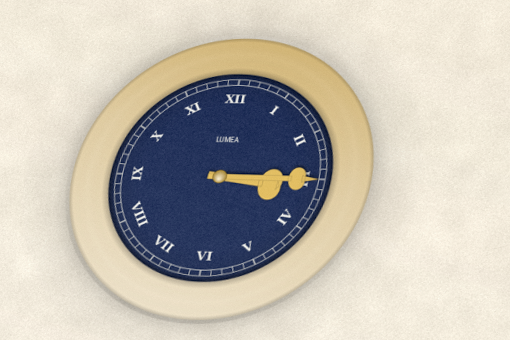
**3:15**
